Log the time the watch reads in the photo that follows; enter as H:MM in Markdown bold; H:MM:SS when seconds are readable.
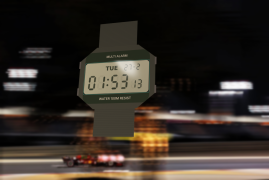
**1:53:13**
